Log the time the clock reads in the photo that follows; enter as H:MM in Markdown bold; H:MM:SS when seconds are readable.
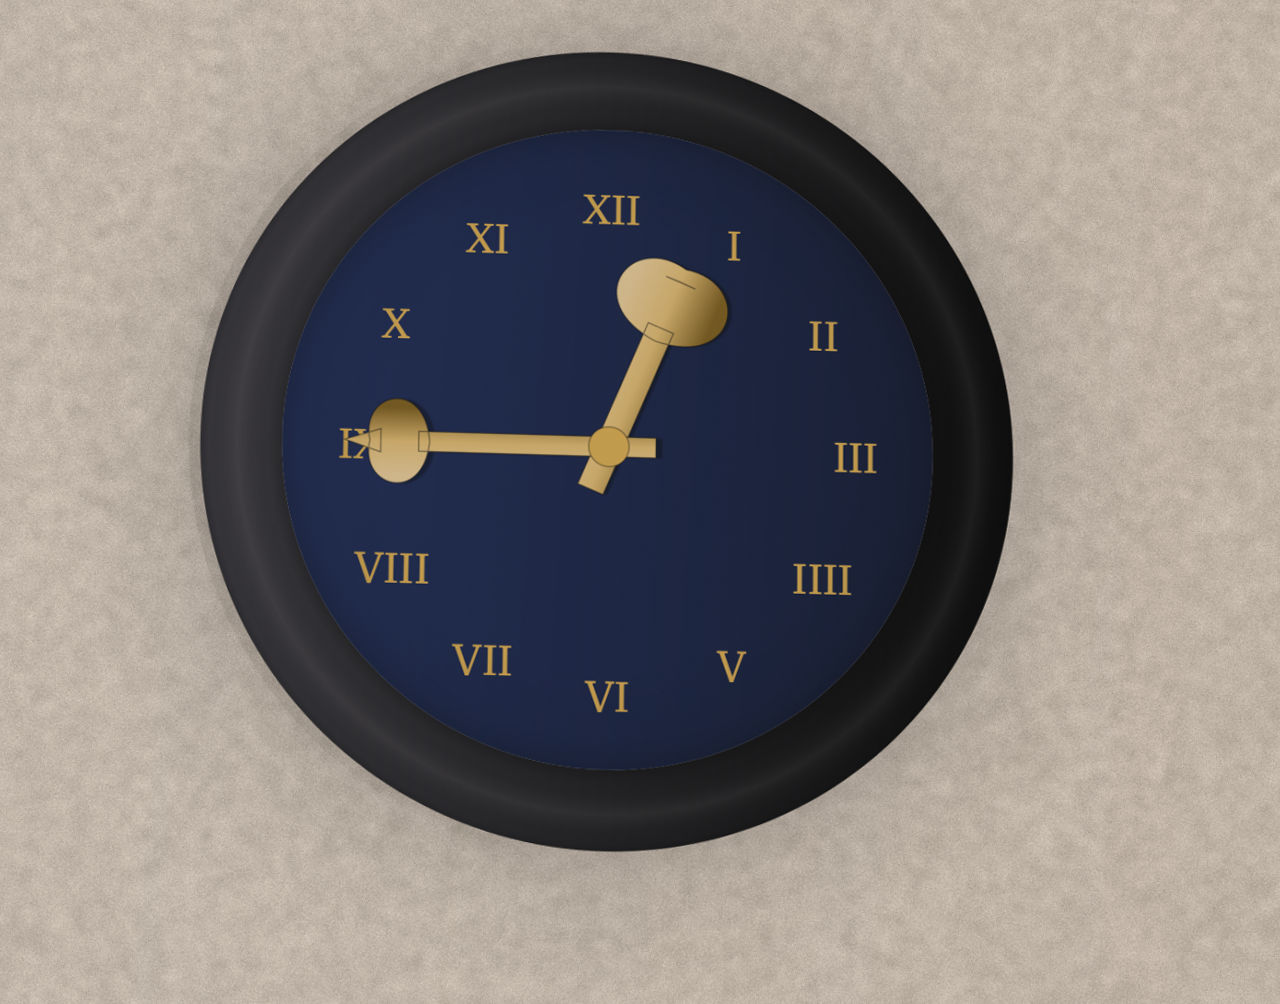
**12:45**
